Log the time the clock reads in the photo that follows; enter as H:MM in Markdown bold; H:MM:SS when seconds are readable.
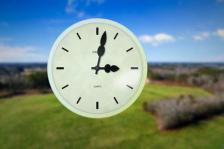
**3:02**
